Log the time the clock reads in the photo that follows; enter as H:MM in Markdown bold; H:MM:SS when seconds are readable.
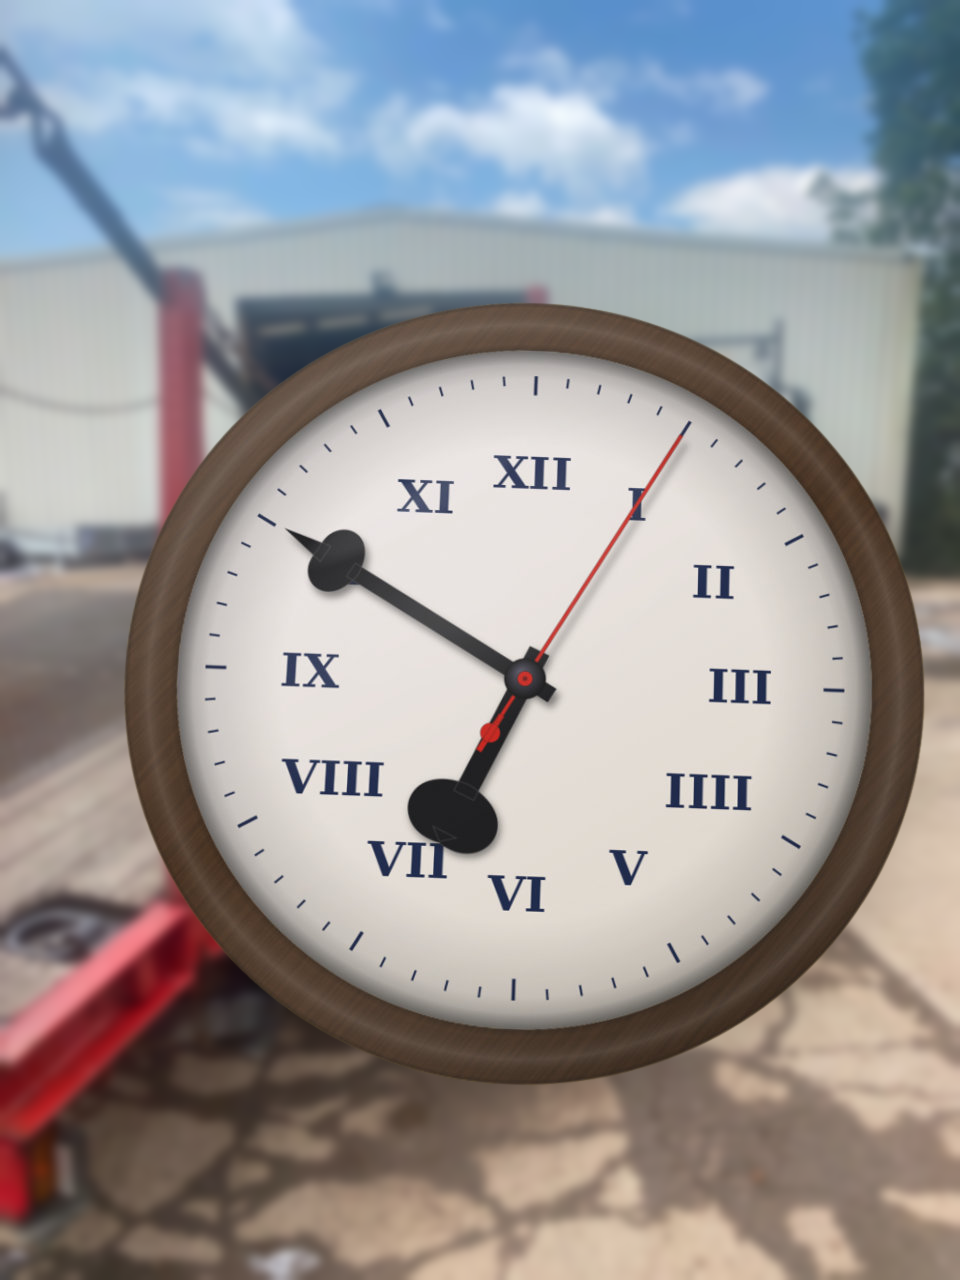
**6:50:05**
